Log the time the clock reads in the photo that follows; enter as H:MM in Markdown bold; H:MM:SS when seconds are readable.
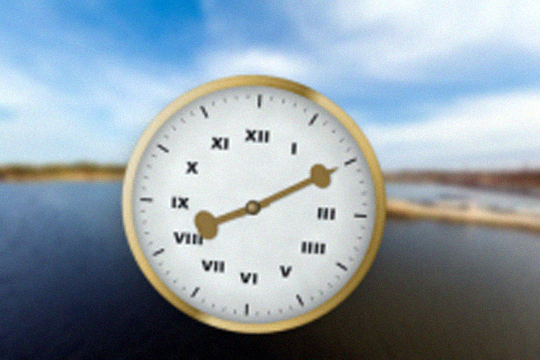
**8:10**
